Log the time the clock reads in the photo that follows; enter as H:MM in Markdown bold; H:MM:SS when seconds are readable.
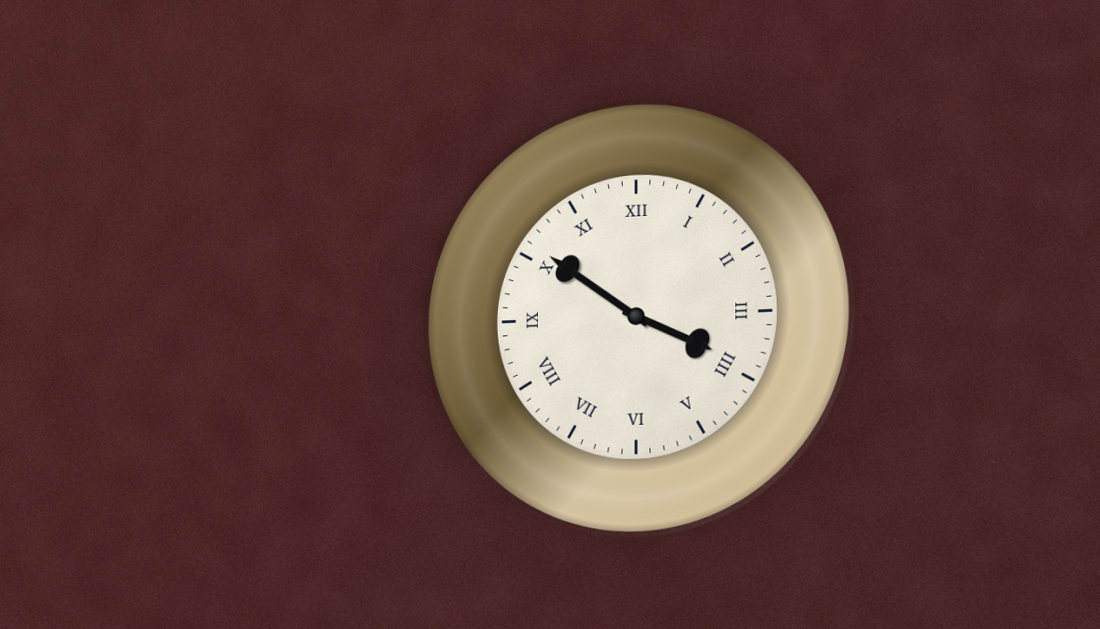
**3:51**
